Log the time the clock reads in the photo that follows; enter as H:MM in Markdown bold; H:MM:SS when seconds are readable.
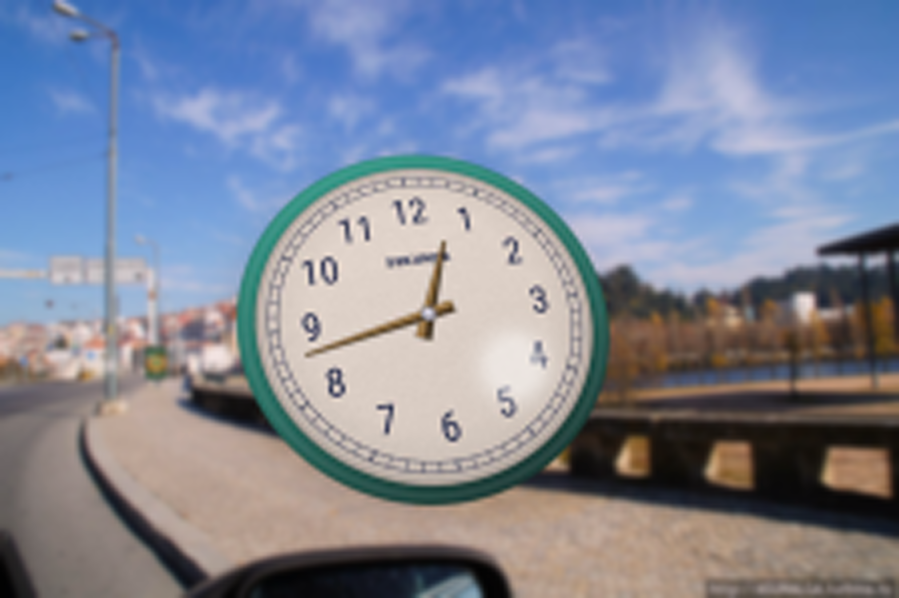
**12:43**
